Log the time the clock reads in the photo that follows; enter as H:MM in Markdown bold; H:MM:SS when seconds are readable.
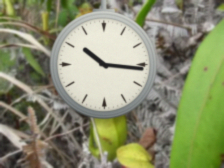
**10:16**
